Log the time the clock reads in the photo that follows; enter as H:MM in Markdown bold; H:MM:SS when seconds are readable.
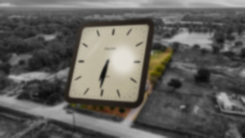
**6:31**
